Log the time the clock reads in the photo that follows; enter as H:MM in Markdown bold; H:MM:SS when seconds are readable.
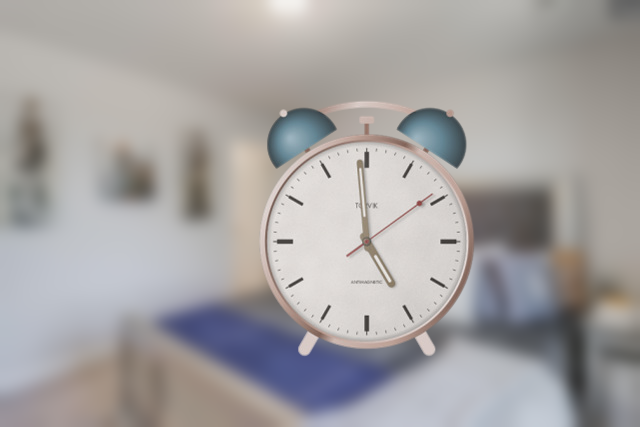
**4:59:09**
